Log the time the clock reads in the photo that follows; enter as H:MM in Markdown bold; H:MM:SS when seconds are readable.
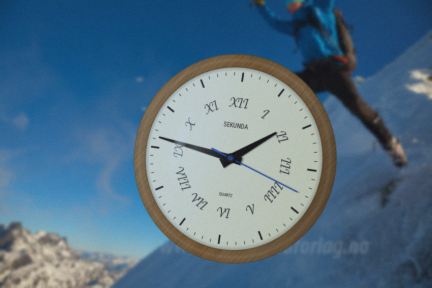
**1:46:18**
